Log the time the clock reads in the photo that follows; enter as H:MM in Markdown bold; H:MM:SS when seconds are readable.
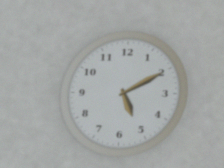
**5:10**
